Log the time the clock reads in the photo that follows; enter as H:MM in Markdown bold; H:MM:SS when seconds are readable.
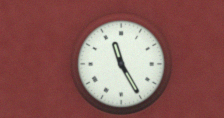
**11:25**
